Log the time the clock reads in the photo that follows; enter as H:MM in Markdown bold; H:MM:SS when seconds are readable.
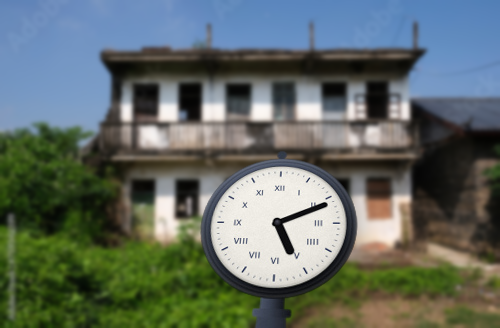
**5:11**
